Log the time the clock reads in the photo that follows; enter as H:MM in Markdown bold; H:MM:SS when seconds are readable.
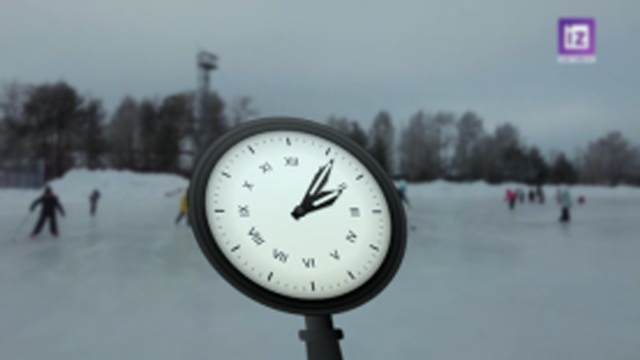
**2:06**
